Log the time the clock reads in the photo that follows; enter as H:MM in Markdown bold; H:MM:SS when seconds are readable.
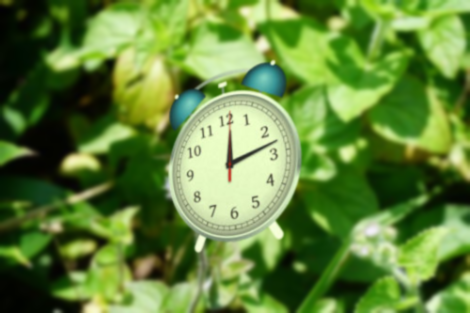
**12:13:01**
